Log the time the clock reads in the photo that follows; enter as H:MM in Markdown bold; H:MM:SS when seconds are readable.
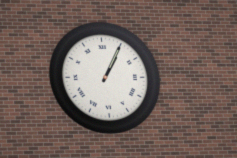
**1:05**
